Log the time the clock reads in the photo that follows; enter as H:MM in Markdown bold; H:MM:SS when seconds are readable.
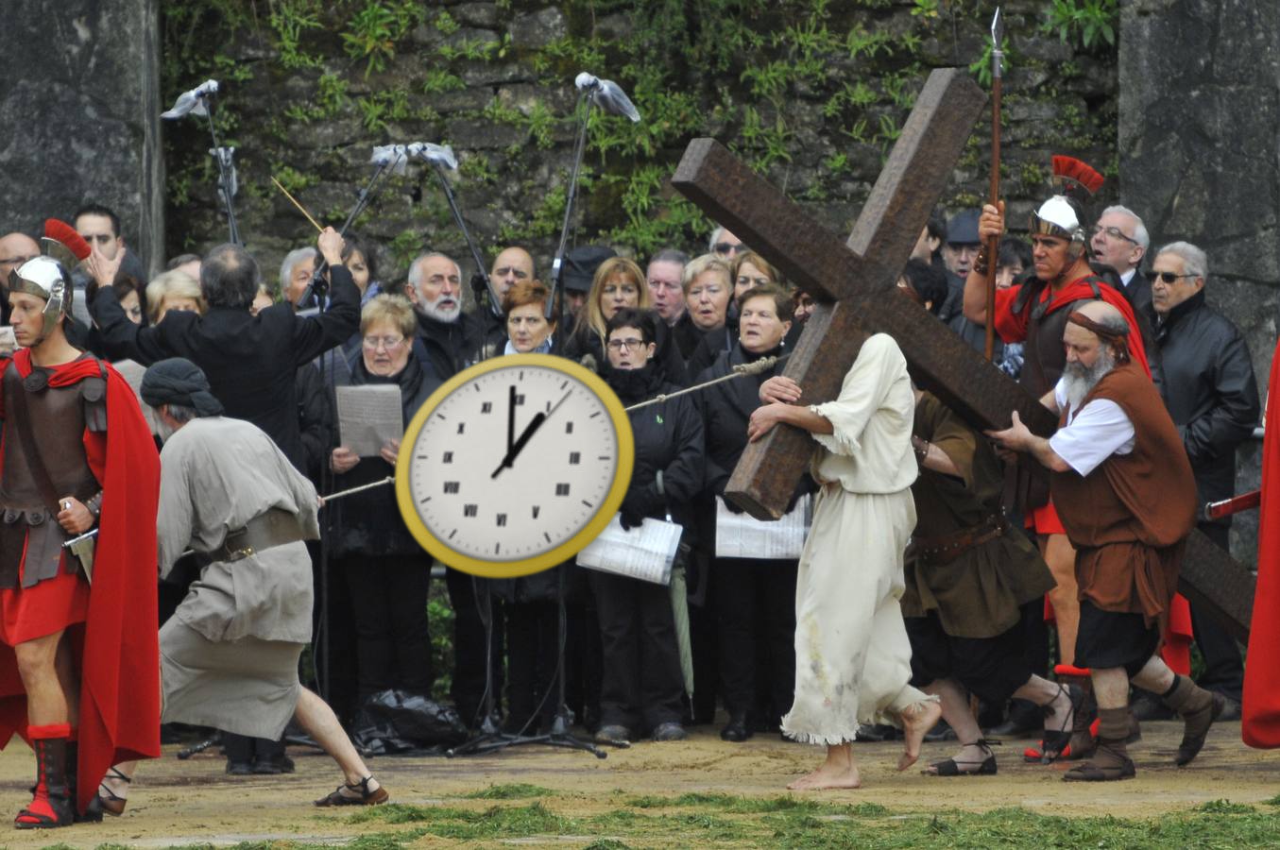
**12:59:06**
